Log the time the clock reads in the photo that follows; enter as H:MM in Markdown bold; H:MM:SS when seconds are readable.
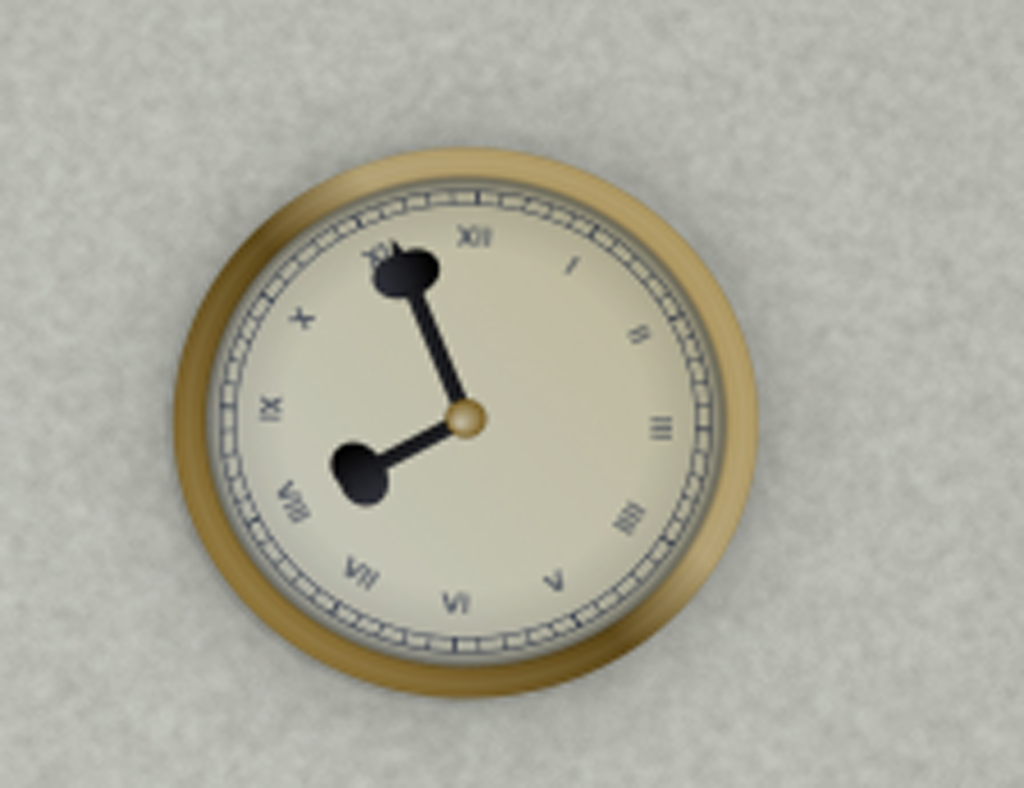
**7:56**
